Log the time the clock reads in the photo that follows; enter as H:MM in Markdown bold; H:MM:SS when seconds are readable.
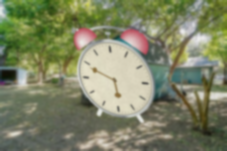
**5:49**
